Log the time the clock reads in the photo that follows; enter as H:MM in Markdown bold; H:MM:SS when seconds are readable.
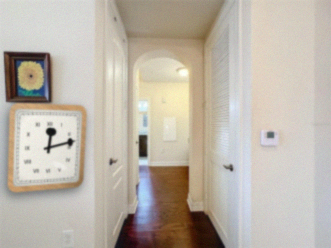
**12:13**
